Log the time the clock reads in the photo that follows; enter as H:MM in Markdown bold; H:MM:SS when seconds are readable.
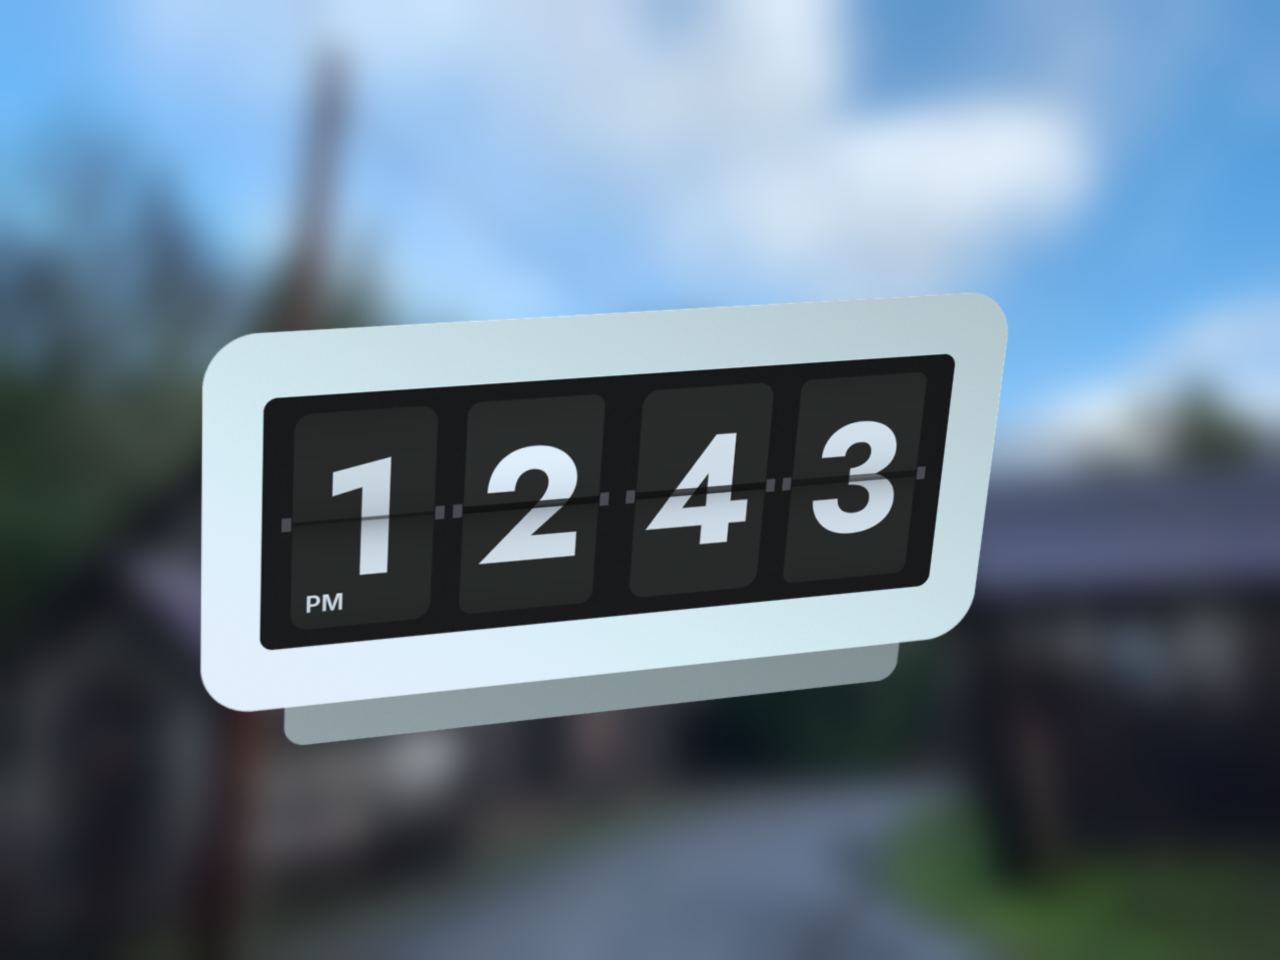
**12:43**
